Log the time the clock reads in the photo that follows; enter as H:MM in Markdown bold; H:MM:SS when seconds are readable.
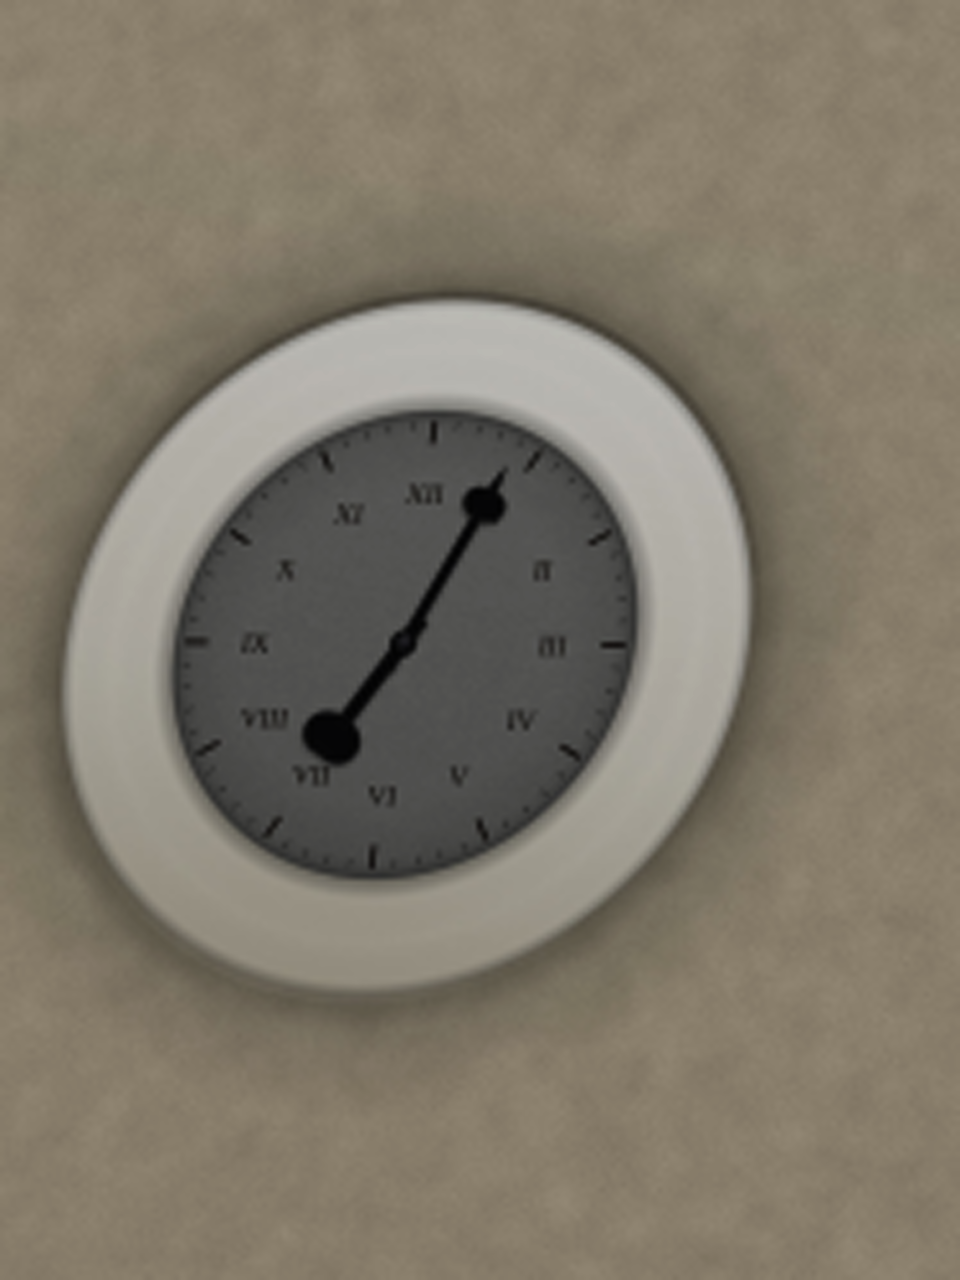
**7:04**
